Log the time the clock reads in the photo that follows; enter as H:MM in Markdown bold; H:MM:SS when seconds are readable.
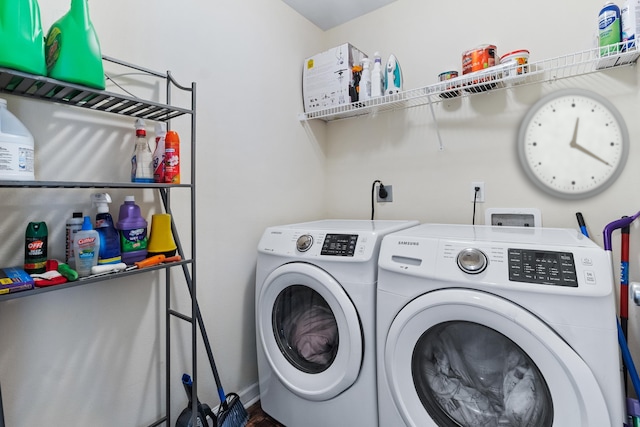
**12:20**
